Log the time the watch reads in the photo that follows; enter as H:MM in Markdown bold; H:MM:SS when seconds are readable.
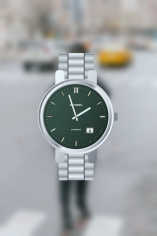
**1:57**
